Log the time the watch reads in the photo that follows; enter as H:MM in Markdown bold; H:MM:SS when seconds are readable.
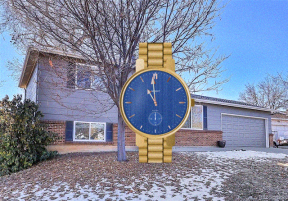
**10:59**
